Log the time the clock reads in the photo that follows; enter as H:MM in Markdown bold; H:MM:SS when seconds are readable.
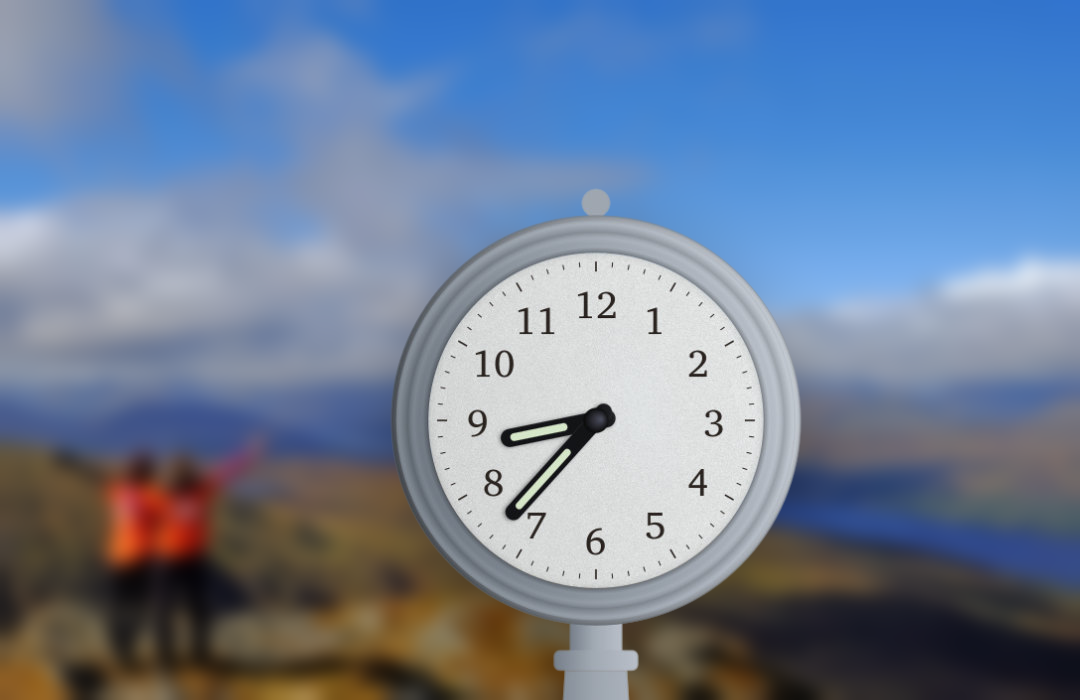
**8:37**
